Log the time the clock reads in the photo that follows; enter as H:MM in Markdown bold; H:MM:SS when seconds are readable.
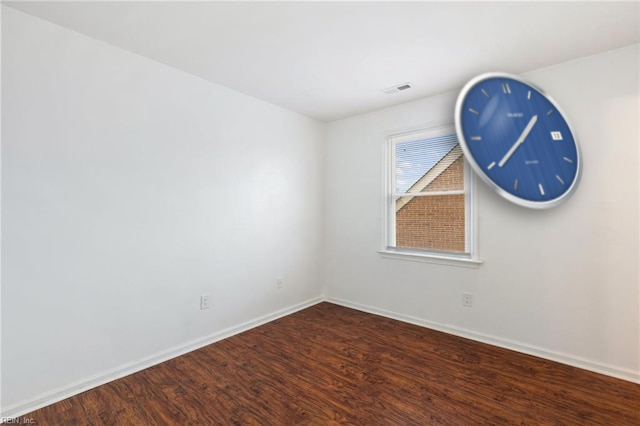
**1:39**
